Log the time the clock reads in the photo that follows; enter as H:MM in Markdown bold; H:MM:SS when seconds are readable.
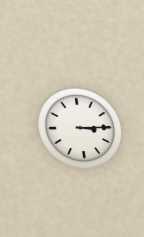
**3:15**
